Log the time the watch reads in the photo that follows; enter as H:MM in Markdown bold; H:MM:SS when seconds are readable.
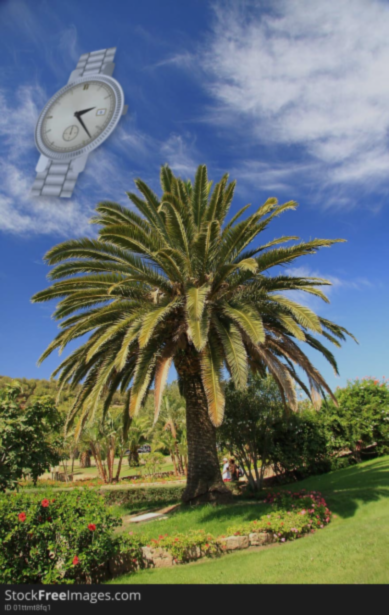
**2:23**
